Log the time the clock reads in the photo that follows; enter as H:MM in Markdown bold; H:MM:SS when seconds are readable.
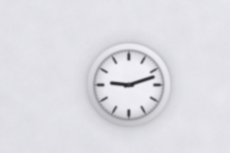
**9:12**
